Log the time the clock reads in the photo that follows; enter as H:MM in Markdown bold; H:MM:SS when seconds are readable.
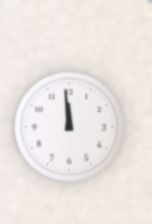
**11:59**
